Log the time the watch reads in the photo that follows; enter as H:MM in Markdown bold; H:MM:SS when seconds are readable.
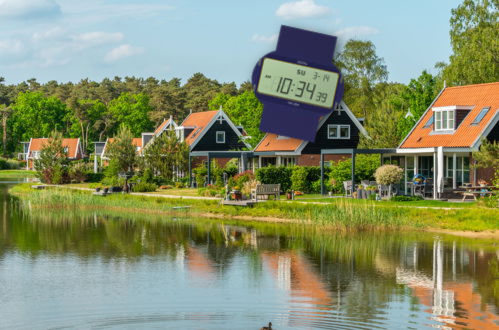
**10:34**
